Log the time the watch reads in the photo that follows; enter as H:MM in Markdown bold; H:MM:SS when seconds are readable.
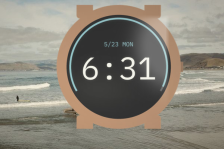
**6:31**
